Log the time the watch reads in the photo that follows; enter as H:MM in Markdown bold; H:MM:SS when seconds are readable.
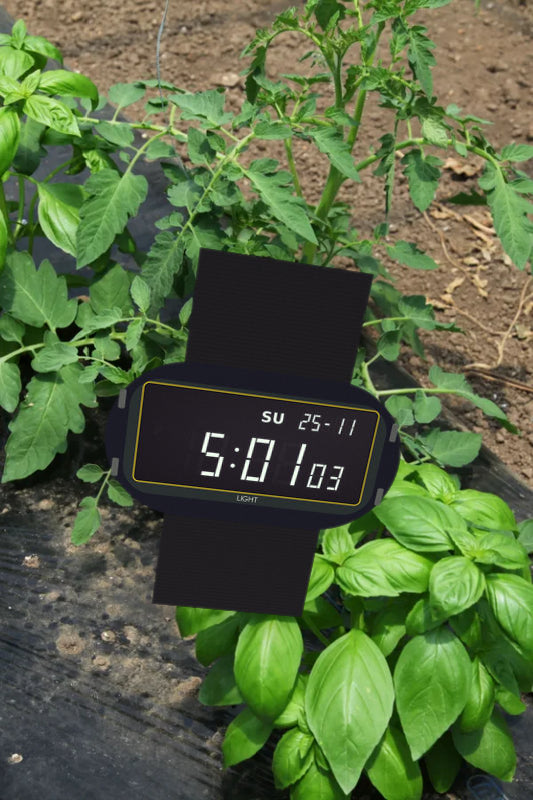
**5:01:03**
